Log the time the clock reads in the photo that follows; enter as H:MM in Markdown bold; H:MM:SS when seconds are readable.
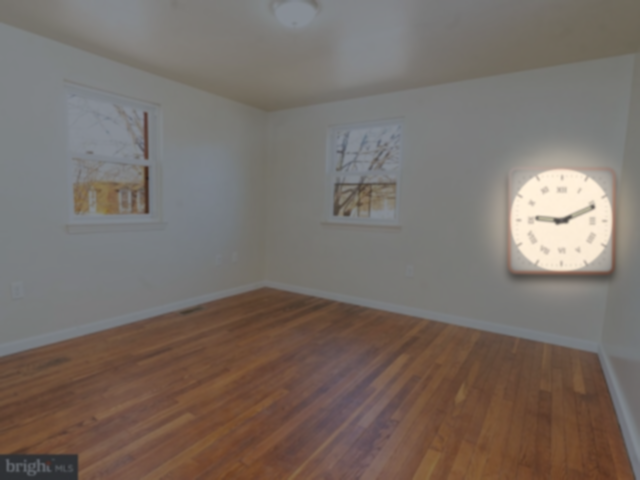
**9:11**
